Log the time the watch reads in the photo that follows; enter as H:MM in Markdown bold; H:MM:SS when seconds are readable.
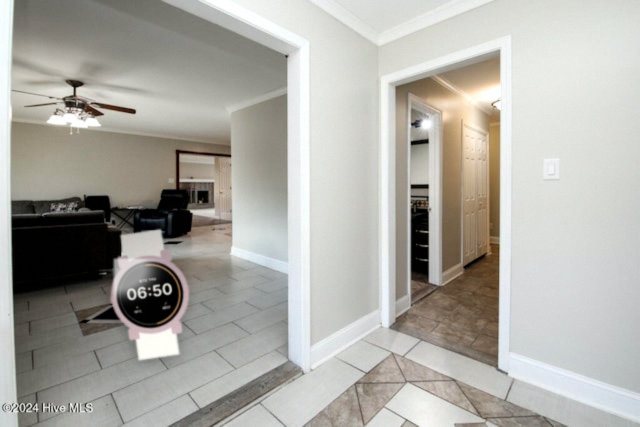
**6:50**
